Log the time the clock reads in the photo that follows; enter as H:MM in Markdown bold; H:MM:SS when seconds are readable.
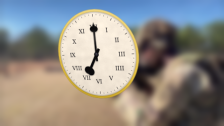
**7:00**
